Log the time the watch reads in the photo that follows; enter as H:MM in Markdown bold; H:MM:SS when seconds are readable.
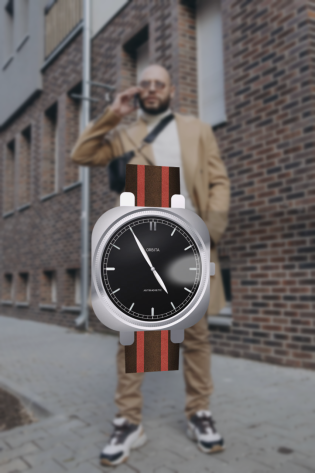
**4:55**
